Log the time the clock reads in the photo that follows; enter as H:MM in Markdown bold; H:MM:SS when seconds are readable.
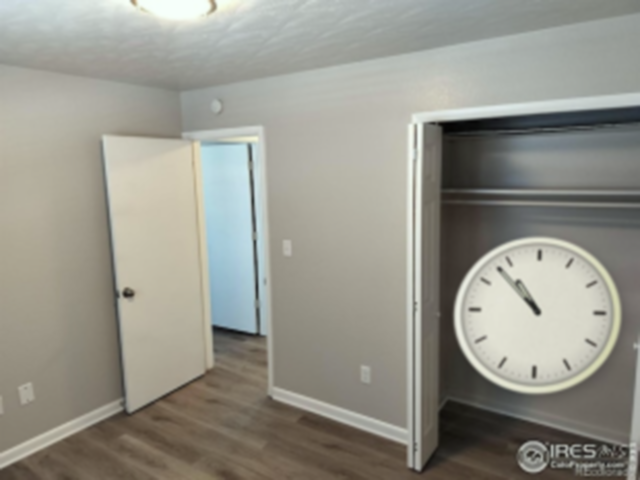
**10:53**
